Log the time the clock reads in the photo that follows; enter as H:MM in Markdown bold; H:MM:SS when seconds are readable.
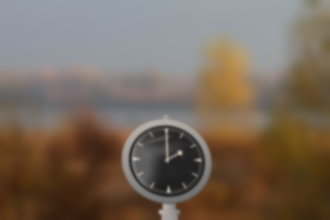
**2:00**
